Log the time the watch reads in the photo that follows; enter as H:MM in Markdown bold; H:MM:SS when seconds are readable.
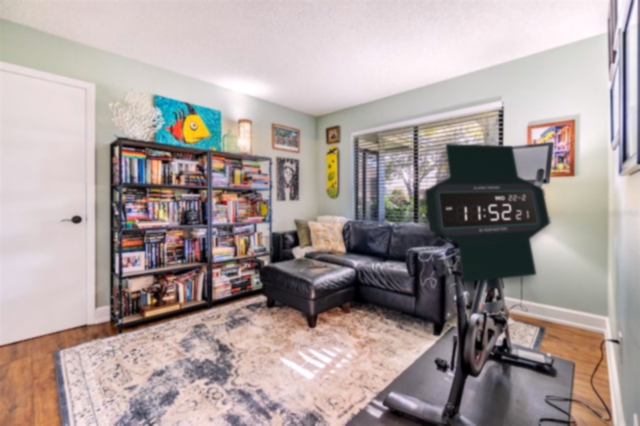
**11:52**
